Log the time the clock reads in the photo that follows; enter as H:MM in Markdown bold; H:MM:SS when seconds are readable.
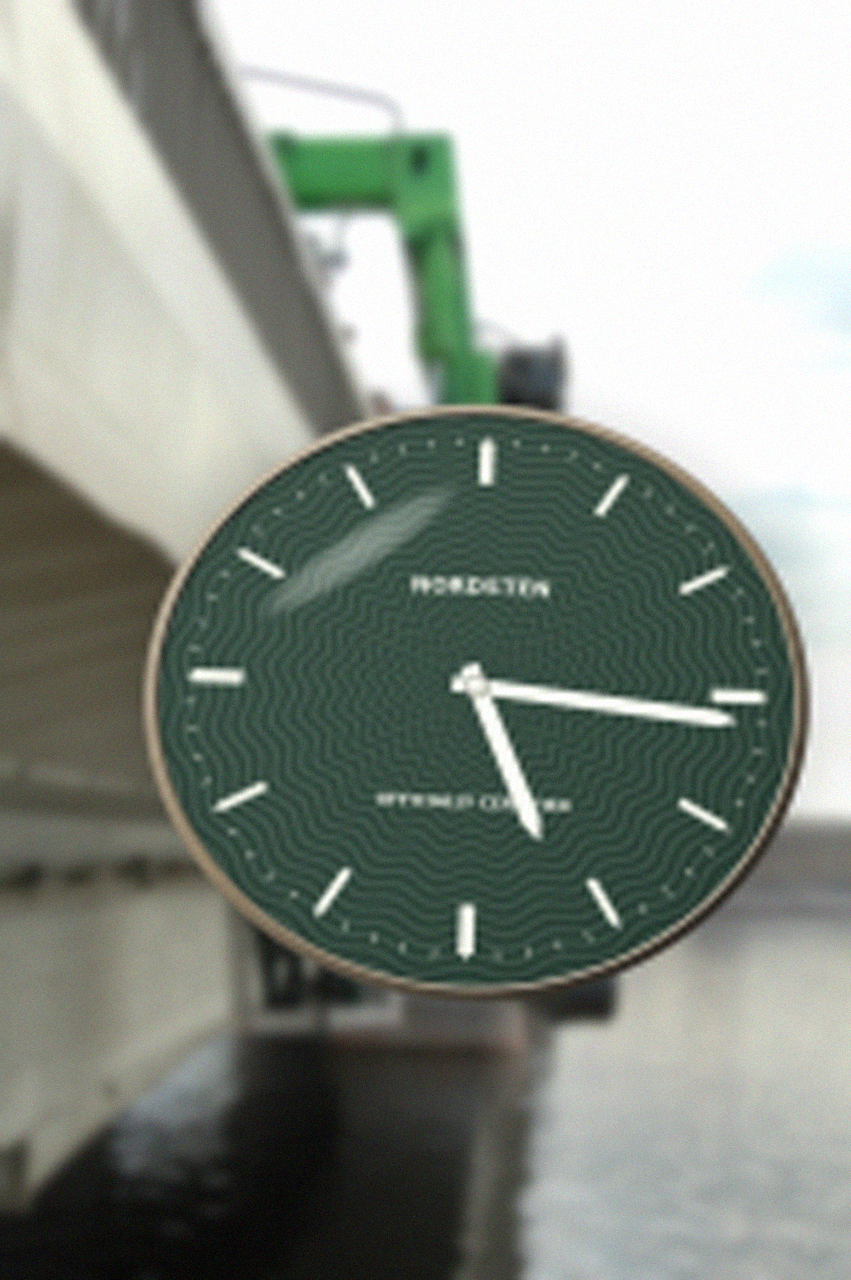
**5:16**
